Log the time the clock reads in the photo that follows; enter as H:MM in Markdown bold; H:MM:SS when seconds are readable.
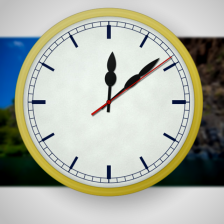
**12:08:09**
